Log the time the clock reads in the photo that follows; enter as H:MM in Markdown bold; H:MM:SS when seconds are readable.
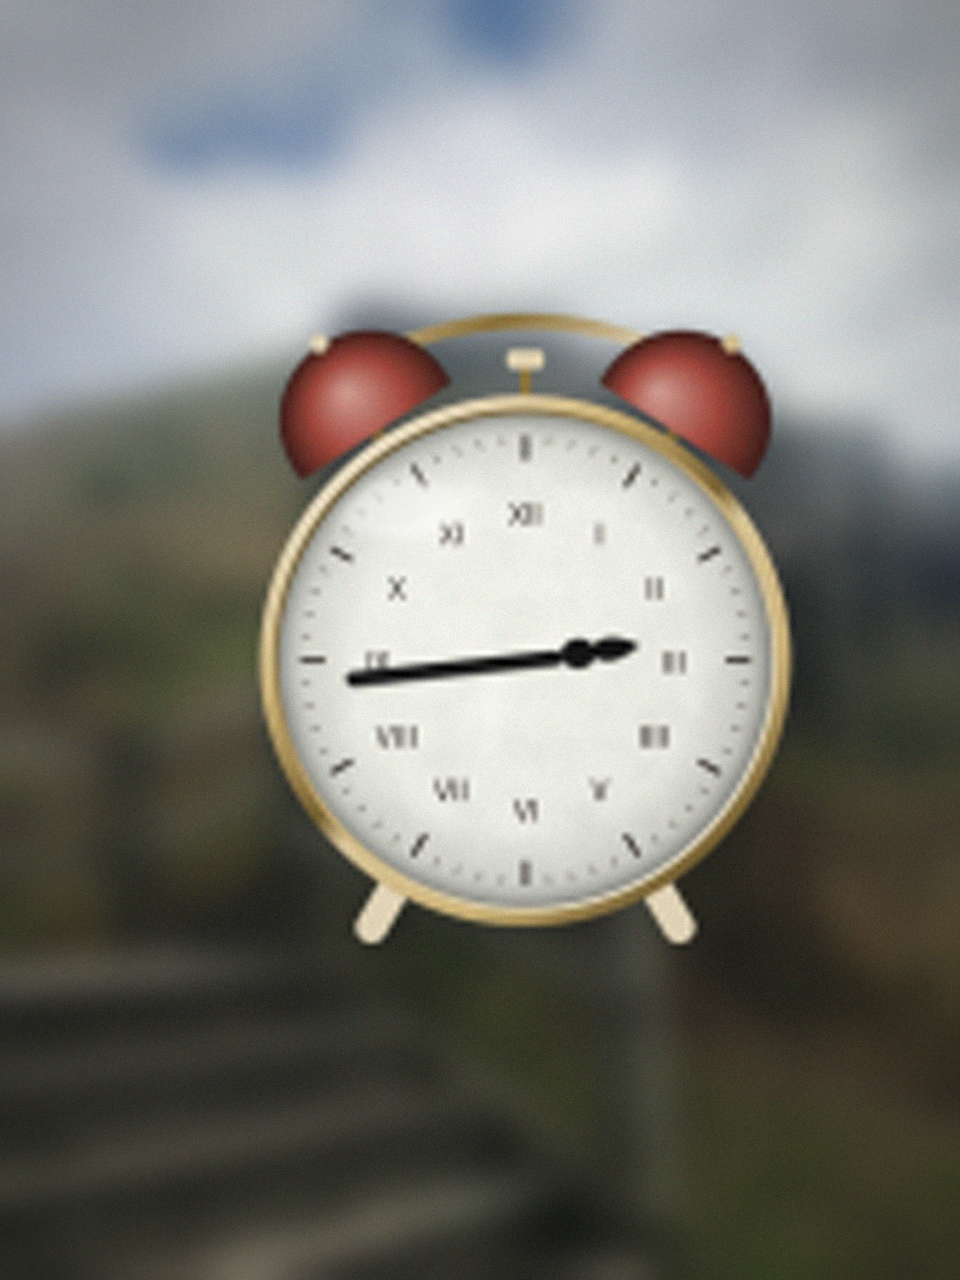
**2:44**
